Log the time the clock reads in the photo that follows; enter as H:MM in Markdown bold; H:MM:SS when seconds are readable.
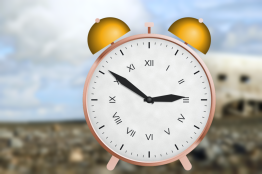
**2:51**
